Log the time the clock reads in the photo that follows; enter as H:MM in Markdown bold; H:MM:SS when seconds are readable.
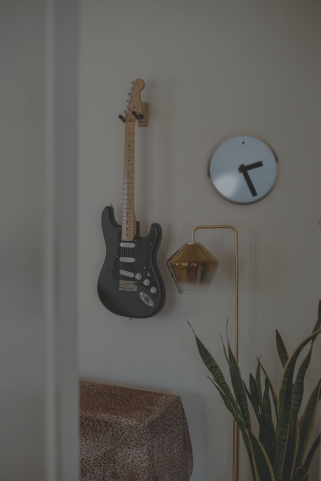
**2:26**
